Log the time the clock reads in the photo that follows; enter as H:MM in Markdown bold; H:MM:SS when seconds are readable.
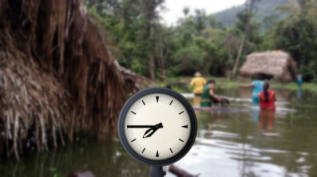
**7:45**
